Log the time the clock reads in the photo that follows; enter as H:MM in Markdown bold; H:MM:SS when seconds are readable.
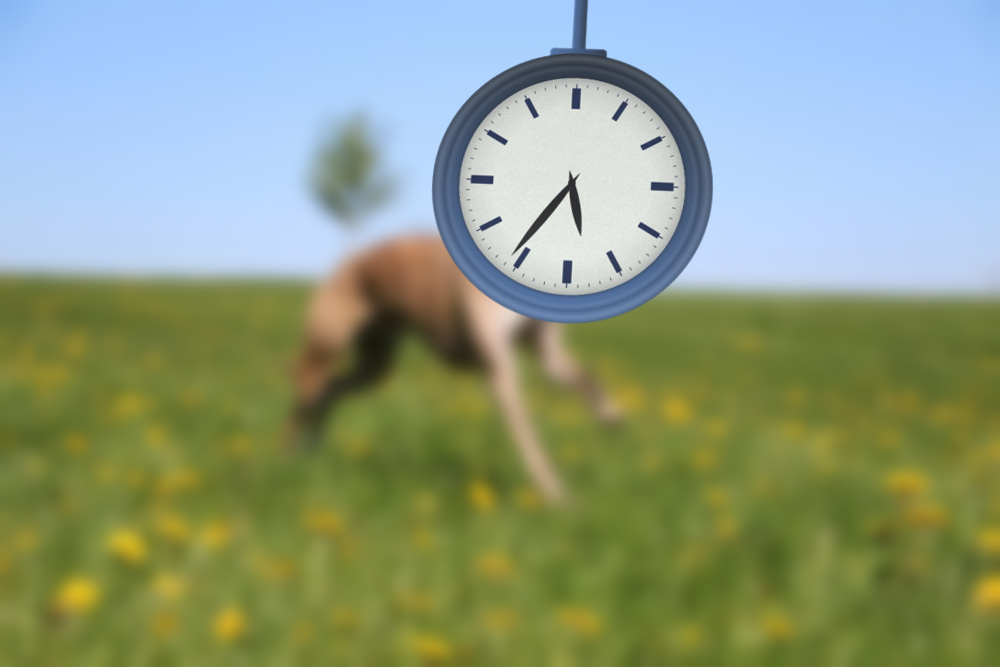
**5:36**
